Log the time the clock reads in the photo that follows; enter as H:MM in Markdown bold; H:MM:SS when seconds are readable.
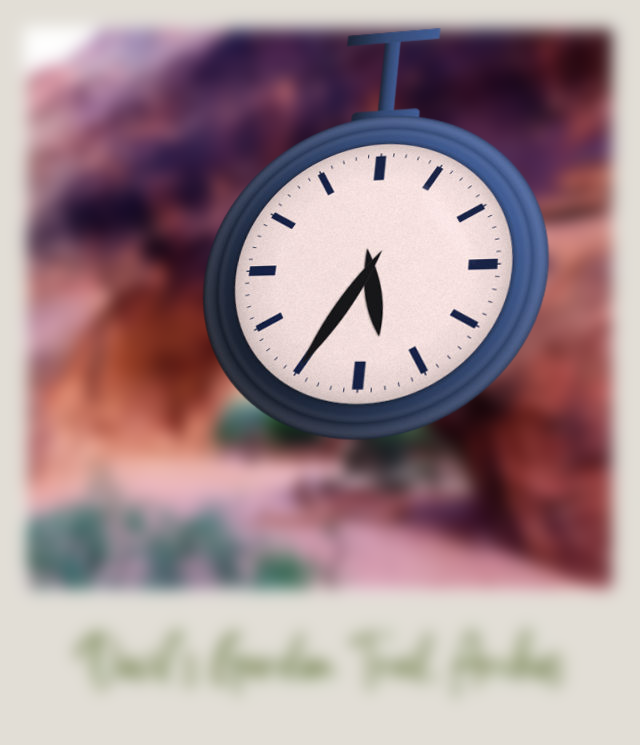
**5:35**
